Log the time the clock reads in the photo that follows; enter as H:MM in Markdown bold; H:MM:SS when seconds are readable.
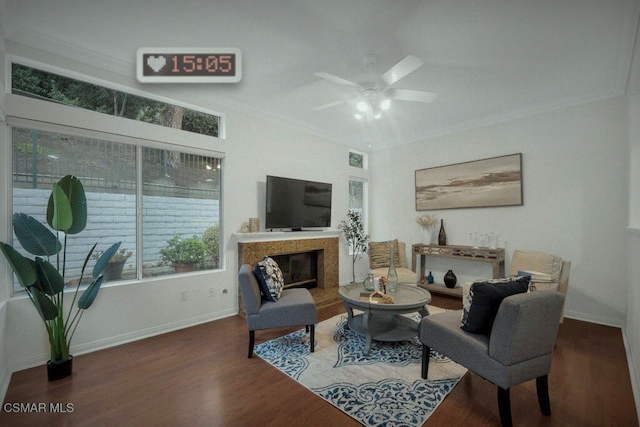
**15:05**
